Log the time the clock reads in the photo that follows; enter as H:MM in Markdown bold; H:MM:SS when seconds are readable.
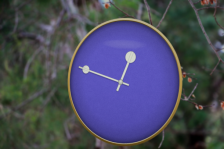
**12:48**
